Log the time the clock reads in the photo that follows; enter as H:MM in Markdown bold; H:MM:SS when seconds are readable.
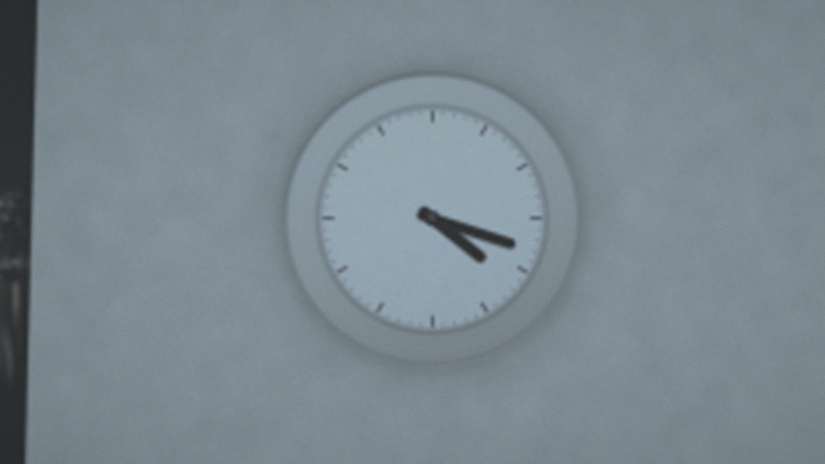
**4:18**
